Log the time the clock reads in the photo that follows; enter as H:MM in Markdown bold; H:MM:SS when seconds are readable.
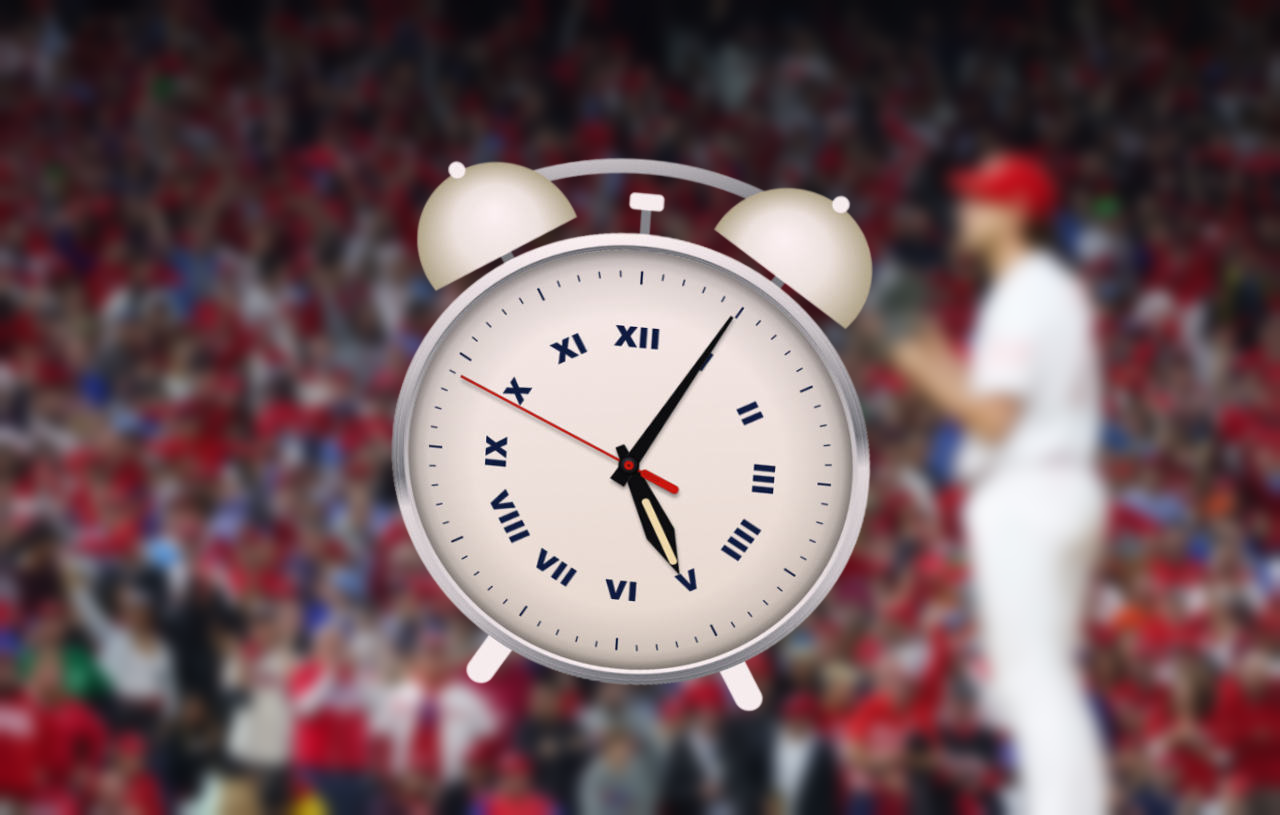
**5:04:49**
